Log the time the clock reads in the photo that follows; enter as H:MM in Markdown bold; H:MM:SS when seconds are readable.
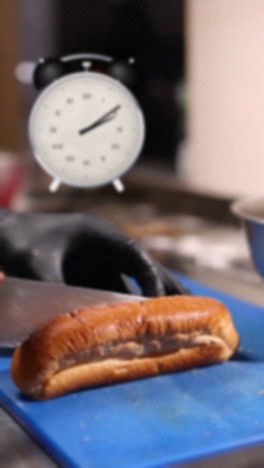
**2:09**
